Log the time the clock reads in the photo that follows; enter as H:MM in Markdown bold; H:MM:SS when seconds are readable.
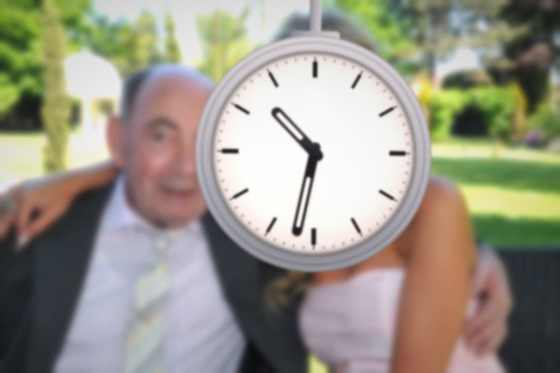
**10:32**
